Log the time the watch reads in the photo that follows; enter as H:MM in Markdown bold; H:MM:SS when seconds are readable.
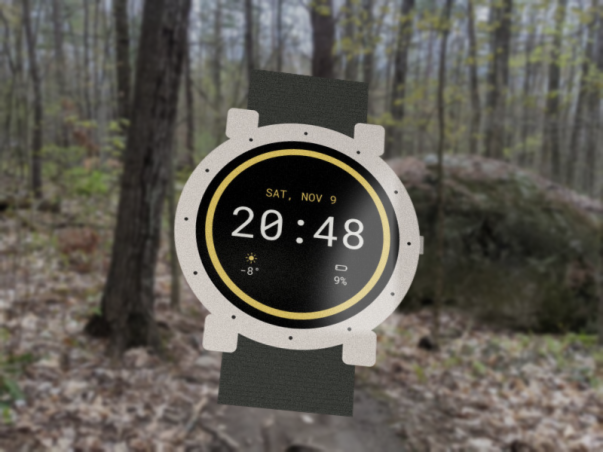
**20:48**
